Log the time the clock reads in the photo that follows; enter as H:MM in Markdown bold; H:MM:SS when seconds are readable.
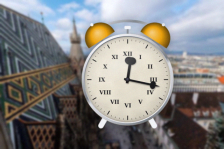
**12:17**
